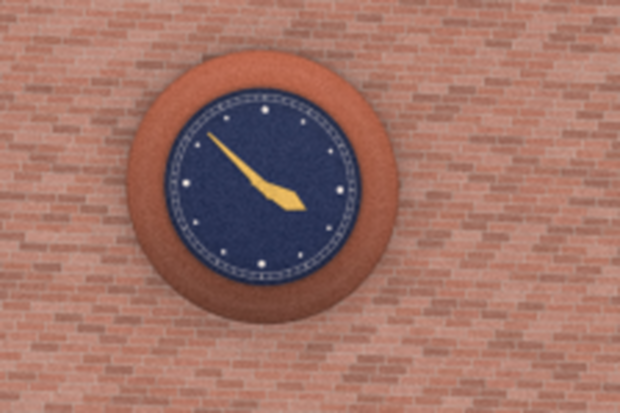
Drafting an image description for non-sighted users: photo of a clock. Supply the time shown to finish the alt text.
3:52
